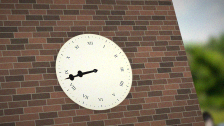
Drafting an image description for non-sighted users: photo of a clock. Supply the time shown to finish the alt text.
8:43
